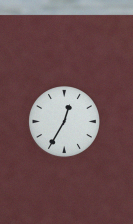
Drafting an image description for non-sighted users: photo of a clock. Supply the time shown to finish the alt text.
12:35
